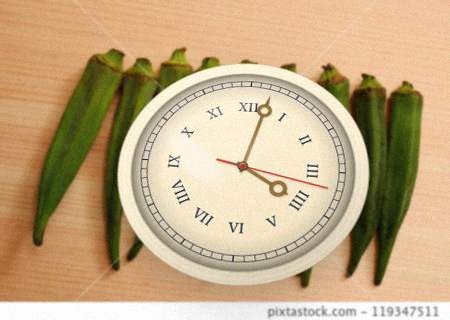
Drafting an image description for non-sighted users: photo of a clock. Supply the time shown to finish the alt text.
4:02:17
